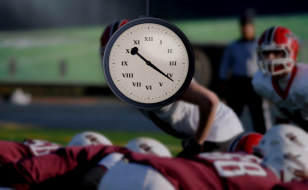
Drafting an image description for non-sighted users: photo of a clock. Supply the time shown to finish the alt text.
10:21
